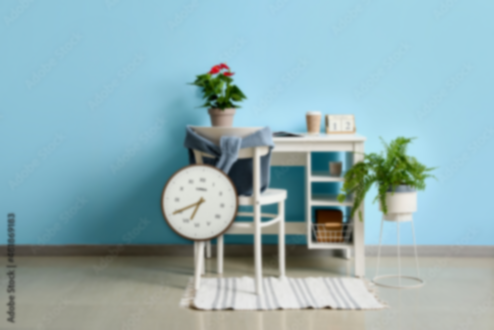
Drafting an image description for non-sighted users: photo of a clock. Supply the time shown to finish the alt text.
6:40
